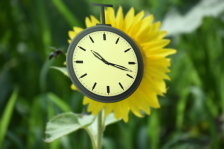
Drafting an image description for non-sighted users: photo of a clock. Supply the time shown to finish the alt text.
10:18
